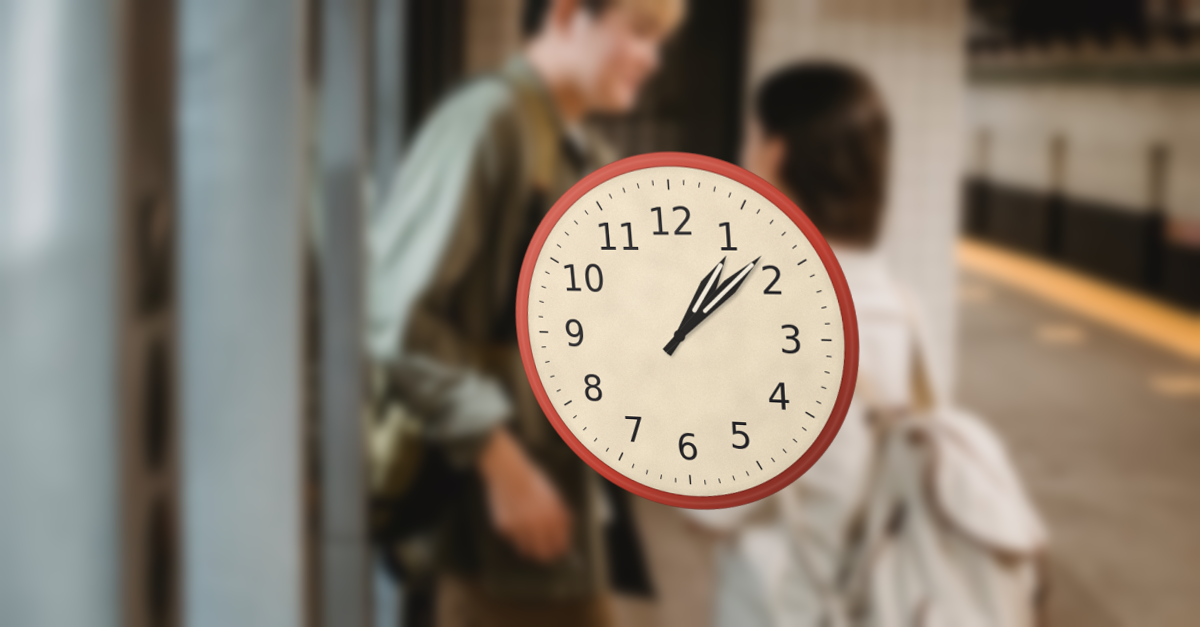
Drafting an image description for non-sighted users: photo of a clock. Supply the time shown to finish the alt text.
1:08
